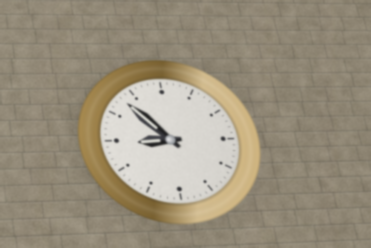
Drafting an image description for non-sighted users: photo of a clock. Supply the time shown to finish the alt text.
8:53
